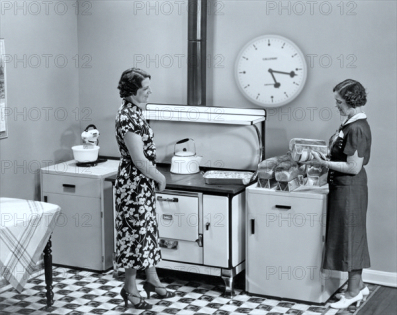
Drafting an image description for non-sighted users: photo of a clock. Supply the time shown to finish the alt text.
5:17
